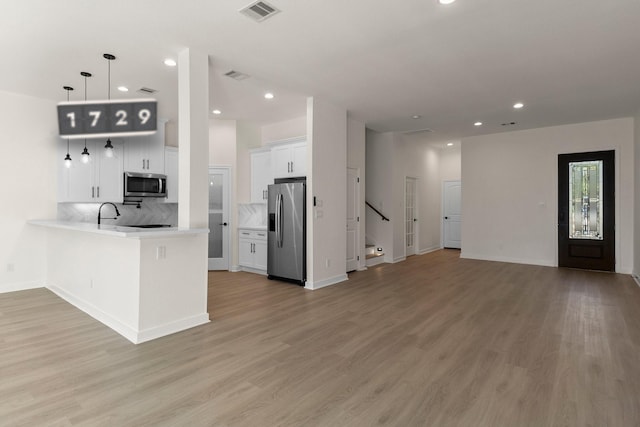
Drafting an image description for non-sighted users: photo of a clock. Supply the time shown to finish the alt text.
17:29
